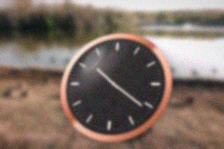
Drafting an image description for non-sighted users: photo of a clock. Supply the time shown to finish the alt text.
10:21
